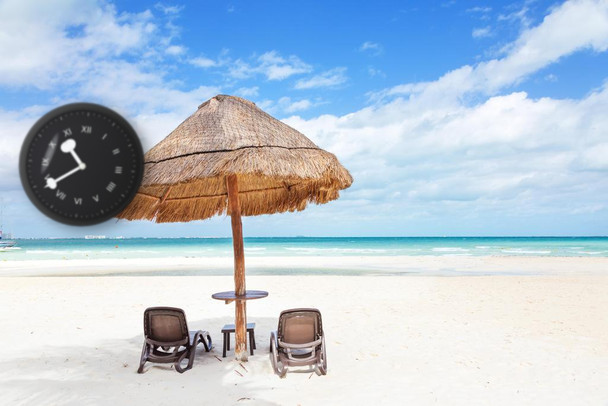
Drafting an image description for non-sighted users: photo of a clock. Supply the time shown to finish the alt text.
10:39
